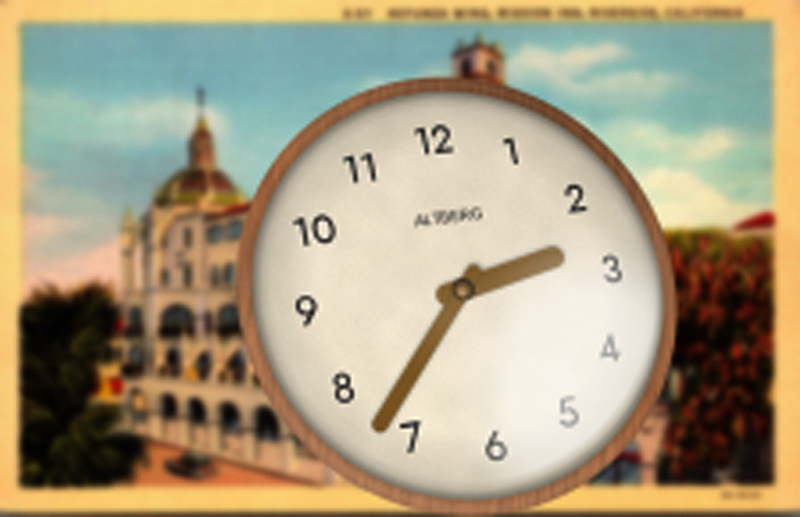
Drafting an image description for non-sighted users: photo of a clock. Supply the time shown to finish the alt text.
2:37
